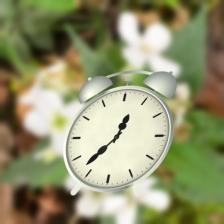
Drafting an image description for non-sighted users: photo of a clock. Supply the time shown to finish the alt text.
12:37
